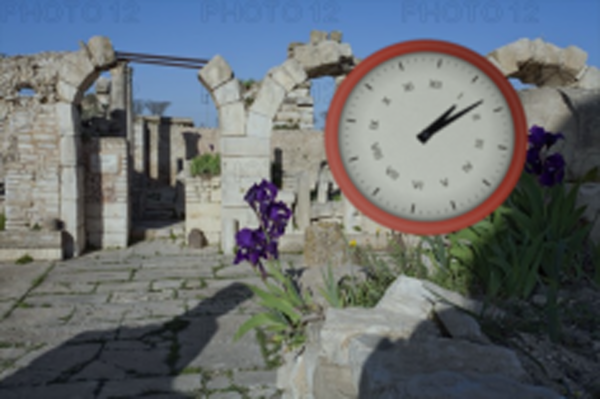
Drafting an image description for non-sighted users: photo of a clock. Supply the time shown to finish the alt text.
1:08
